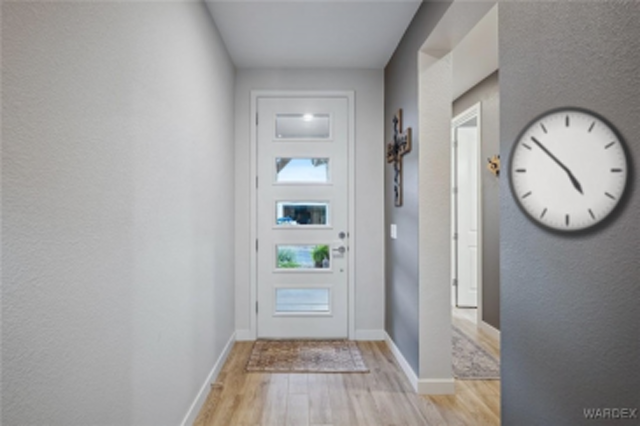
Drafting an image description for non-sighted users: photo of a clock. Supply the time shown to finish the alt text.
4:52
